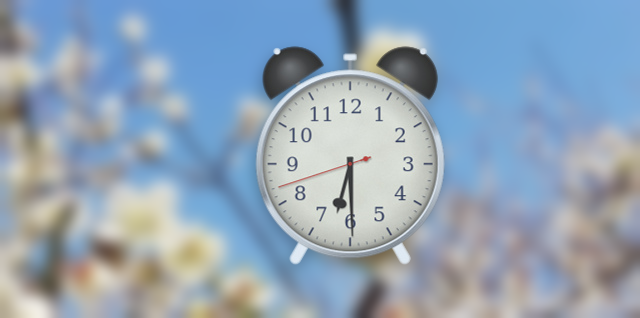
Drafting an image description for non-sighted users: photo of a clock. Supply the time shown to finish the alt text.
6:29:42
